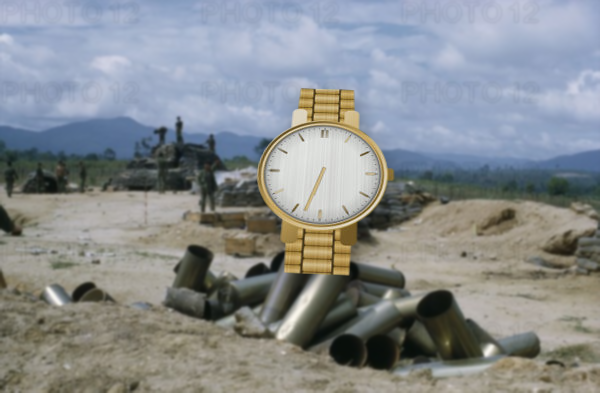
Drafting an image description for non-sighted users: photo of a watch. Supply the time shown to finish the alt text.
6:33
